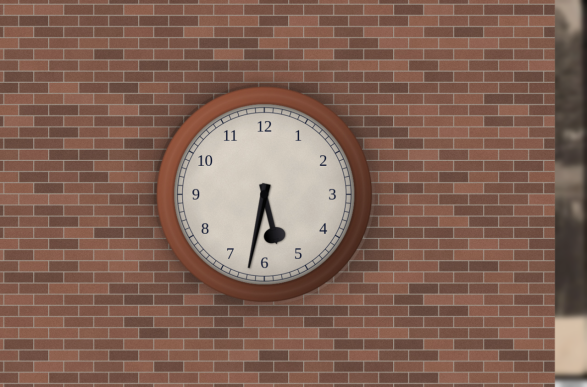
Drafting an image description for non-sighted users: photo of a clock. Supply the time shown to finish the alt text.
5:32
